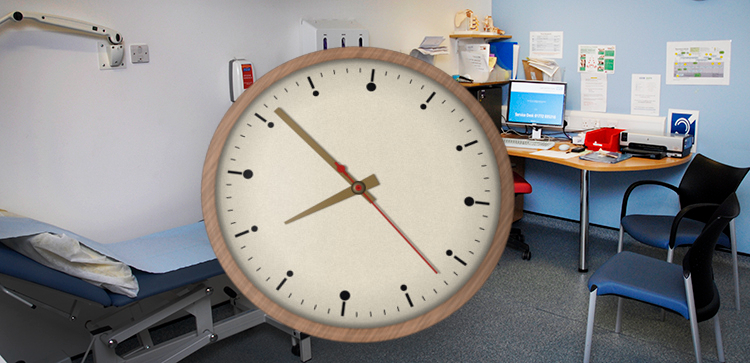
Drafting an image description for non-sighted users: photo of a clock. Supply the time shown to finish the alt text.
7:51:22
